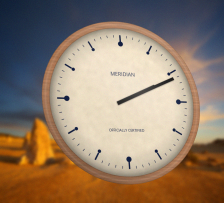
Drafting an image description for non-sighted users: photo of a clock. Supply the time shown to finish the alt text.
2:11
